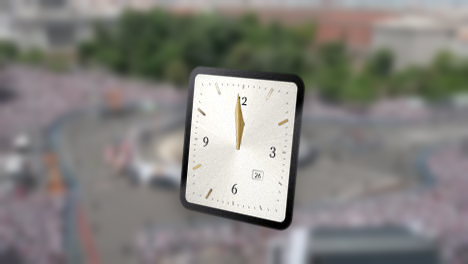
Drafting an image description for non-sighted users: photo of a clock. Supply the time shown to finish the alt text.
11:59
